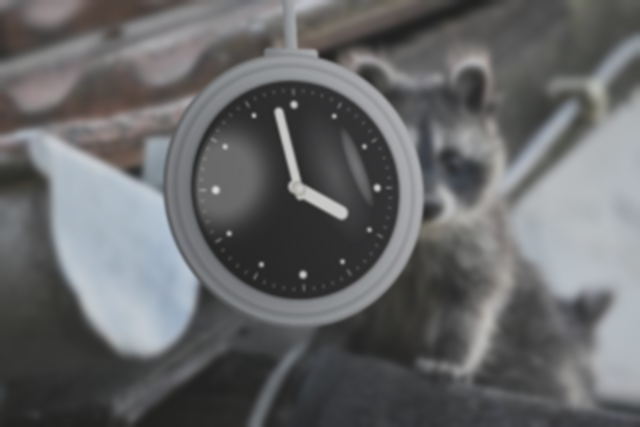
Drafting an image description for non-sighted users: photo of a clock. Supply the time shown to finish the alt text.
3:58
